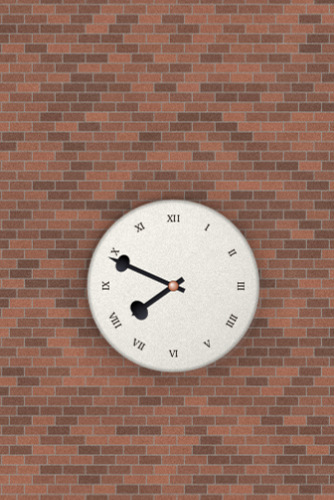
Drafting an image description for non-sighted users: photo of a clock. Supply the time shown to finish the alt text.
7:49
